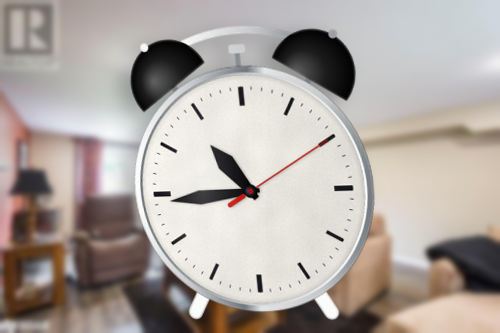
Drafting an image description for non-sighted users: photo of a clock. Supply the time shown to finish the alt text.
10:44:10
